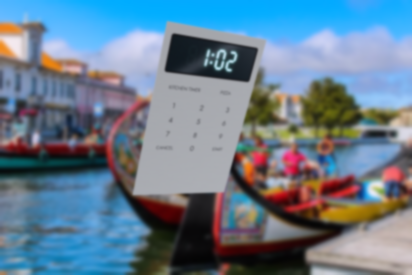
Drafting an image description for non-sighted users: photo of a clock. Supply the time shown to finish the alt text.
1:02
